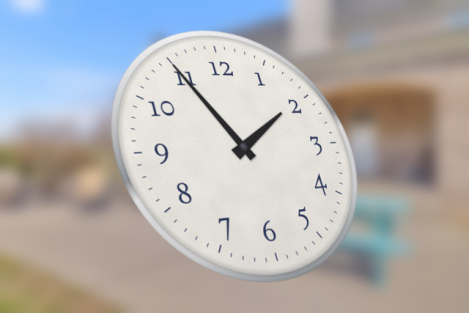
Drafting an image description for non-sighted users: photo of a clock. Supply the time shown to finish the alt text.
1:55
